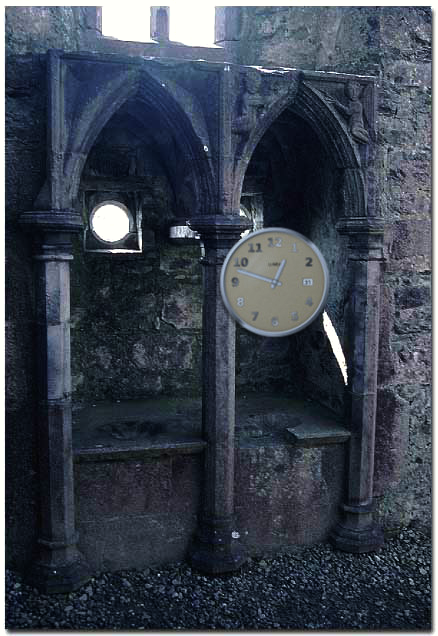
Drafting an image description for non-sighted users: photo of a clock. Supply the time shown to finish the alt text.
12:48
